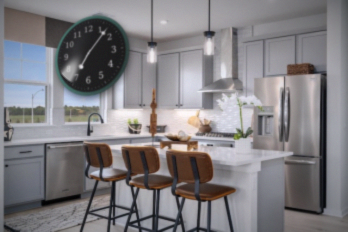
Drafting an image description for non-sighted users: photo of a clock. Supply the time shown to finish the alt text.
7:07
